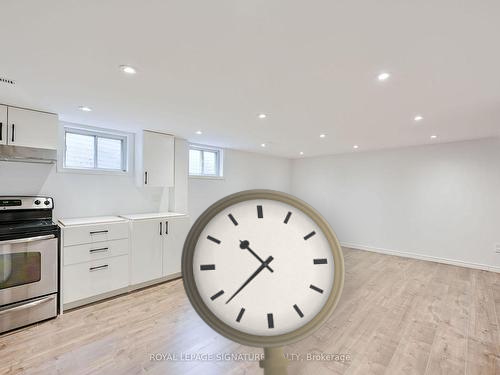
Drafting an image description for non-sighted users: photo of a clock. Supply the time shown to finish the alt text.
10:38
